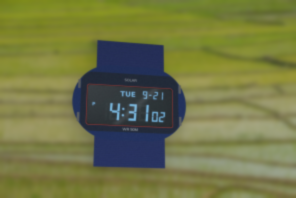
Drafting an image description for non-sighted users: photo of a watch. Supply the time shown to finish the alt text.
4:31:02
